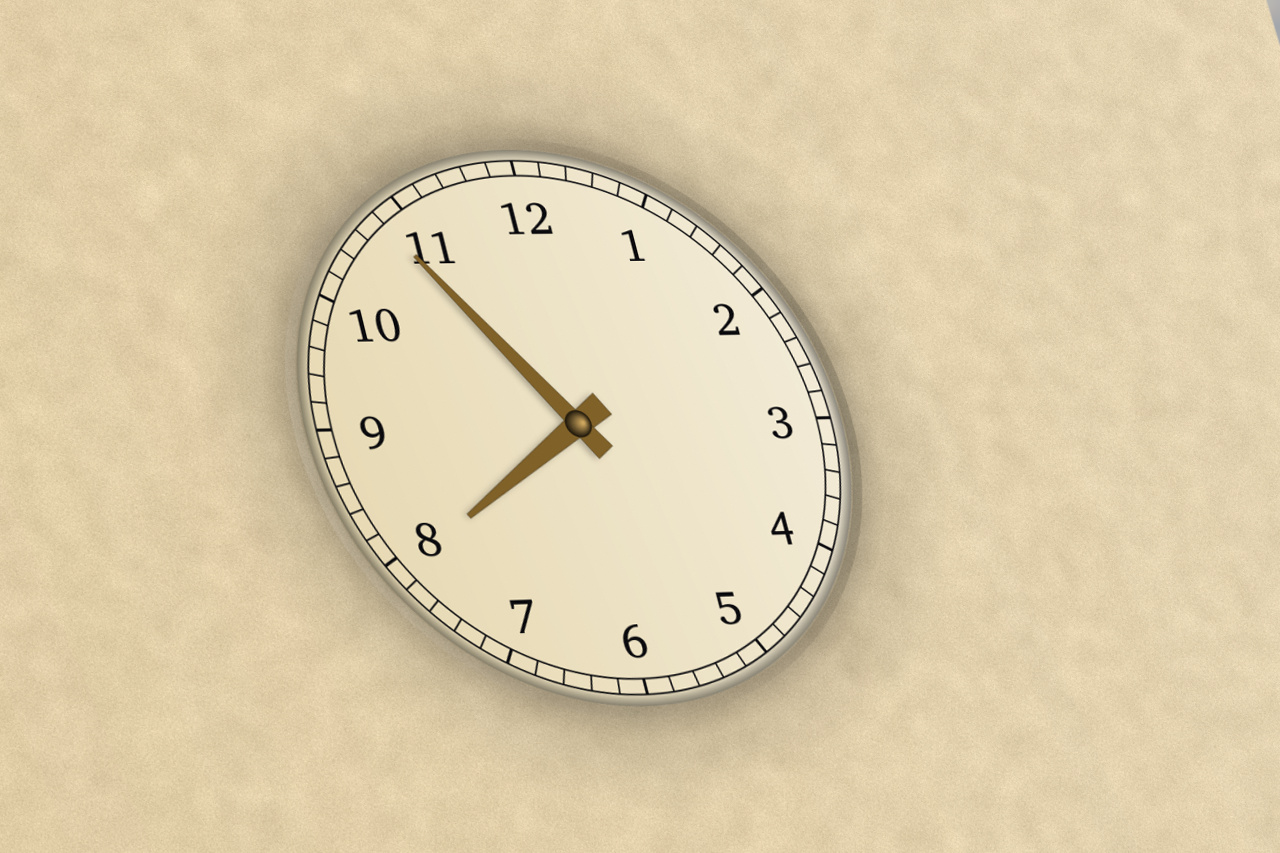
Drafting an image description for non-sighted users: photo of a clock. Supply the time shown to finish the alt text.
7:54
